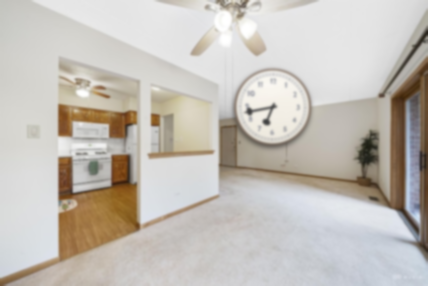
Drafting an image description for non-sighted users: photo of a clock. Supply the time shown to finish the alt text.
6:43
